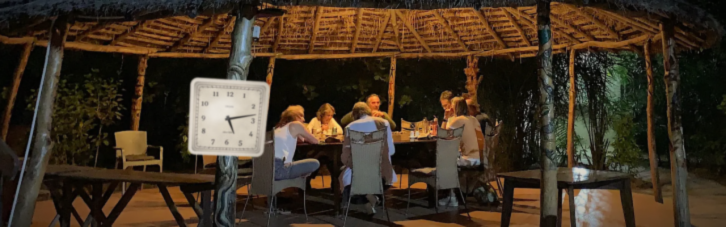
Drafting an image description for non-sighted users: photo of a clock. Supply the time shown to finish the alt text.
5:13
